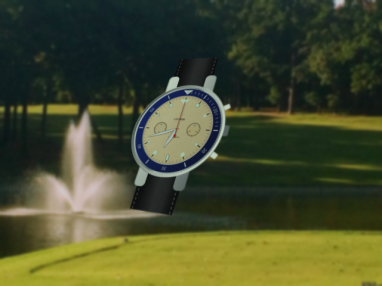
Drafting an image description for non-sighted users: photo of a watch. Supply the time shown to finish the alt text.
6:42
